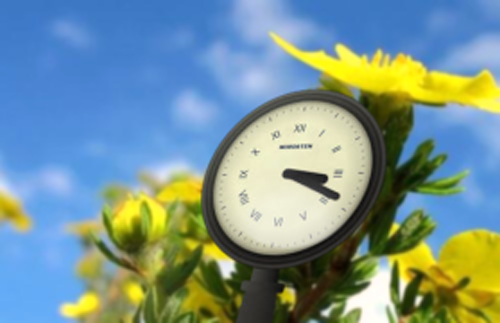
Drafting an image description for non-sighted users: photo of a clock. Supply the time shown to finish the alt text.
3:19
